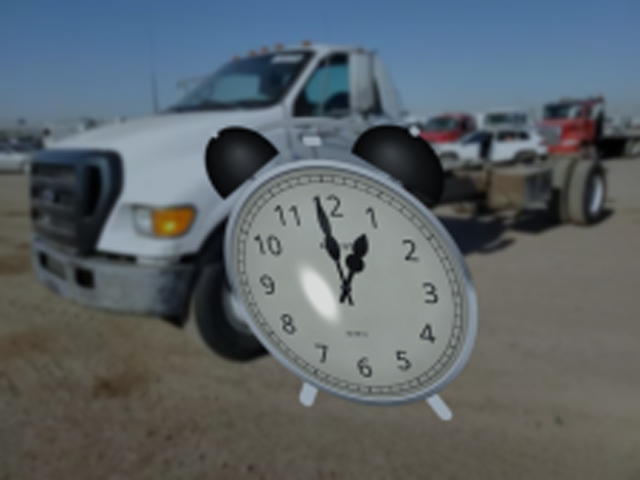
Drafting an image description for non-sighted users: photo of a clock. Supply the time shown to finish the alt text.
12:59
